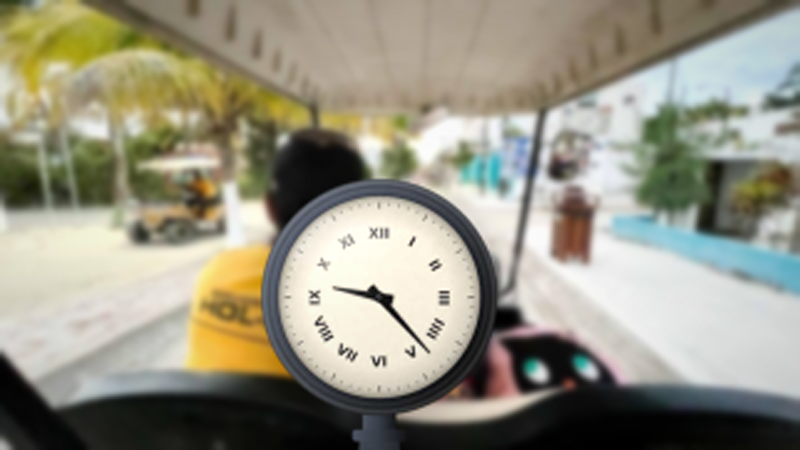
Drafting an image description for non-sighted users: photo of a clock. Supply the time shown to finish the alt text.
9:23
